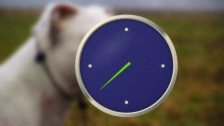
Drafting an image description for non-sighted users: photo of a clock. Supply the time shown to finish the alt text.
7:38
